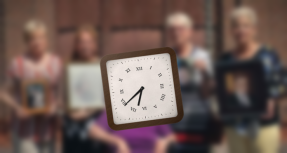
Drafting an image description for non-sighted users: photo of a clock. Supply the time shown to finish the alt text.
6:39
